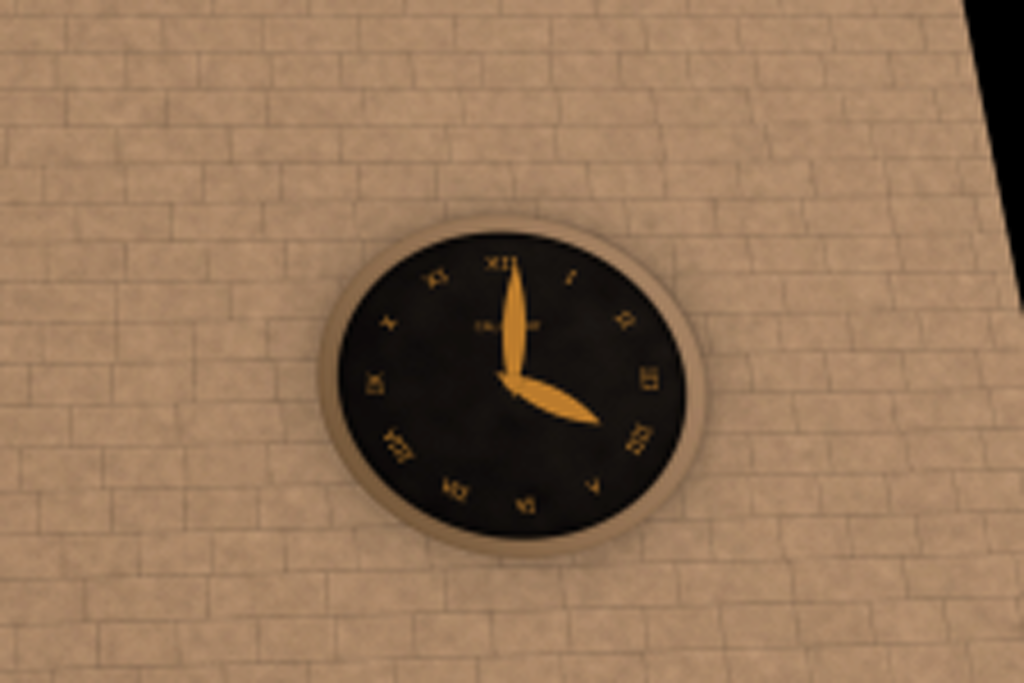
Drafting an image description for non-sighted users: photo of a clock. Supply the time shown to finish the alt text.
4:01
